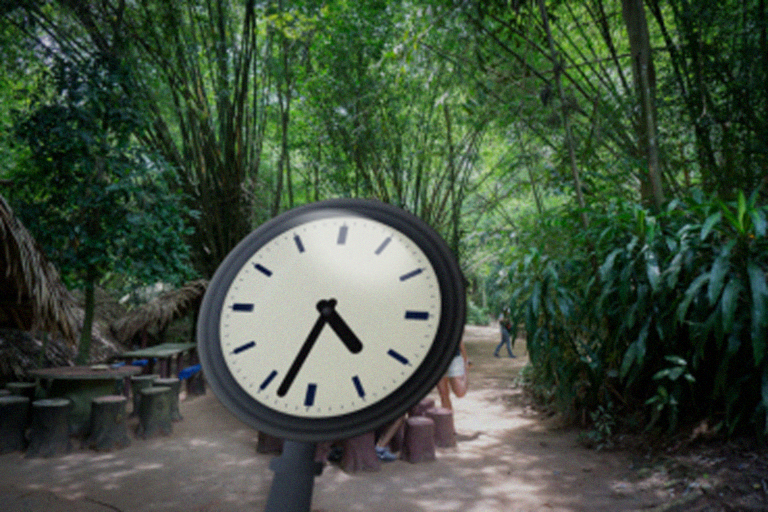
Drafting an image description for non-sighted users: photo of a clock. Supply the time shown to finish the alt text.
4:33
